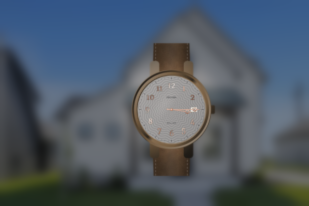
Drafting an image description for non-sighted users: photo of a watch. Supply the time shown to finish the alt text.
3:15
